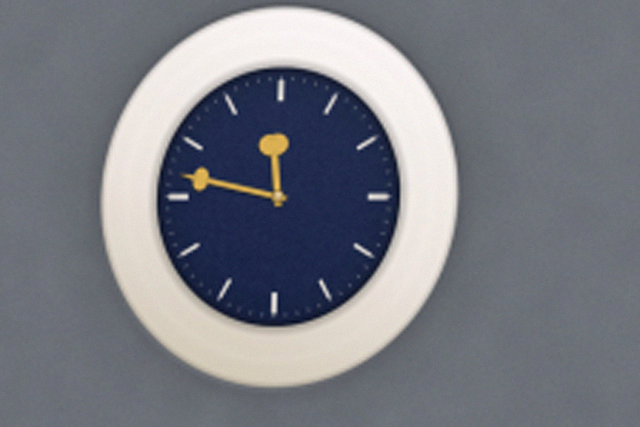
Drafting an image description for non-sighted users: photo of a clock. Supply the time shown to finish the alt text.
11:47
